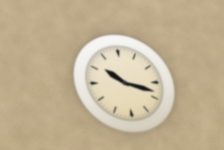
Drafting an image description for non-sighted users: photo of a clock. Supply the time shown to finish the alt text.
10:18
